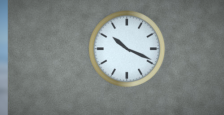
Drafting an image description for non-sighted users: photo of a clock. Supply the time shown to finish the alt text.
10:19
